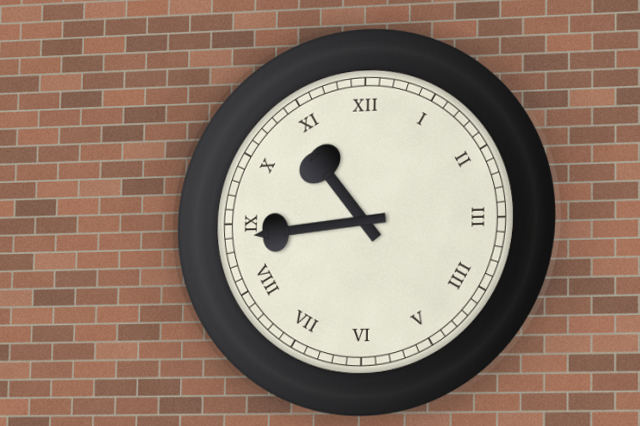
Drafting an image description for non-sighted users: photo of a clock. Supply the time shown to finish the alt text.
10:44
